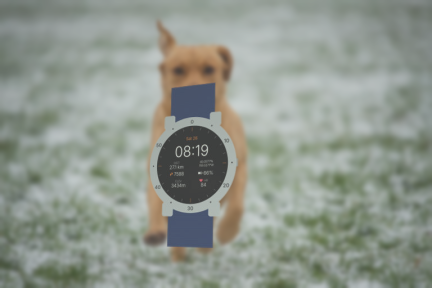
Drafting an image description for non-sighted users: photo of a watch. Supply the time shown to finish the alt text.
8:19
